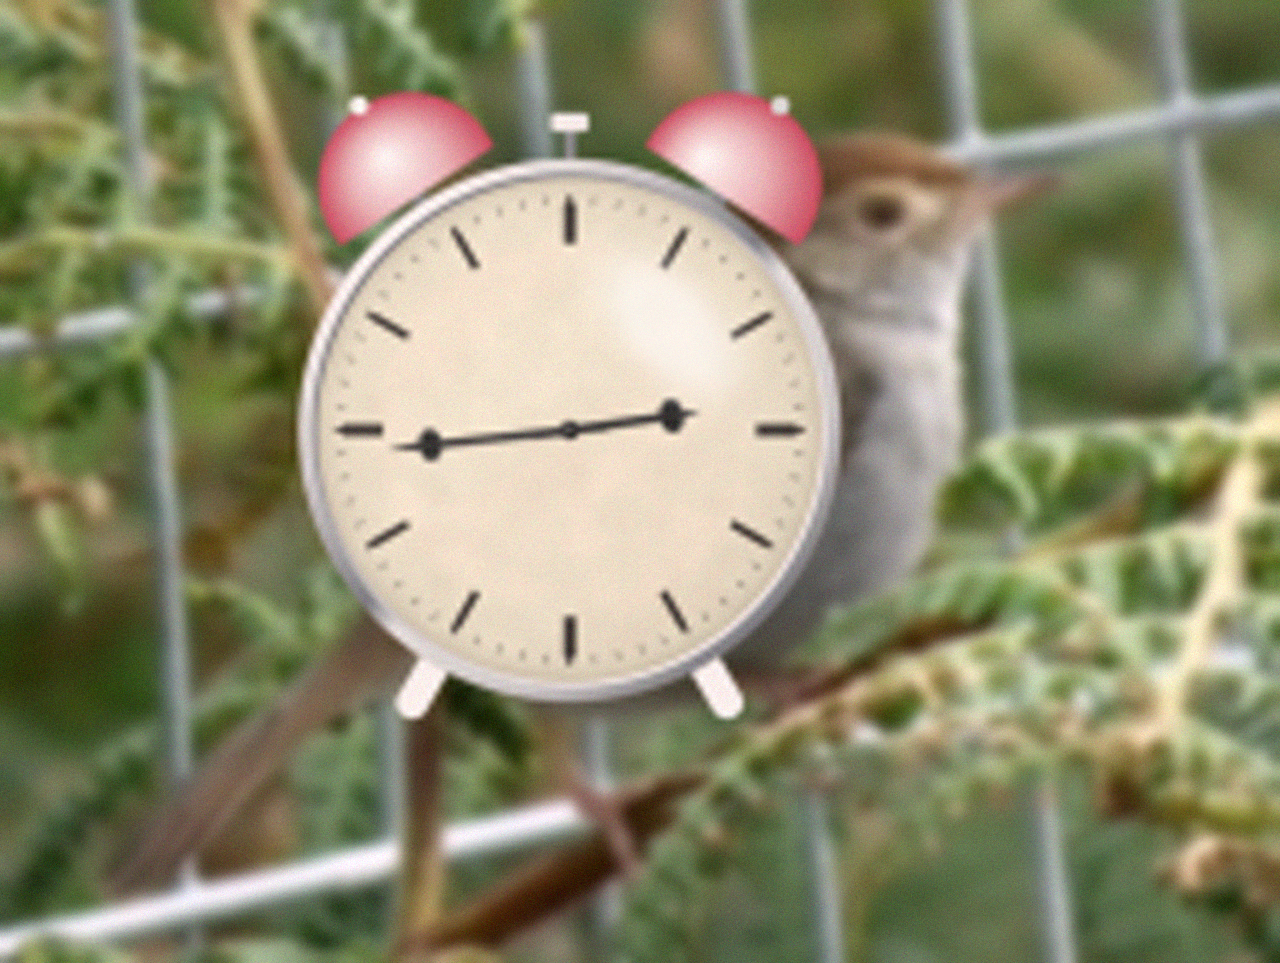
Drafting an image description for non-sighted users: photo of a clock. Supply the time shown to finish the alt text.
2:44
